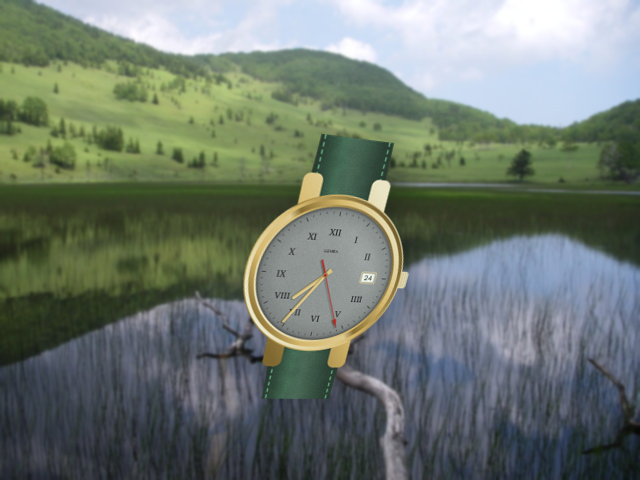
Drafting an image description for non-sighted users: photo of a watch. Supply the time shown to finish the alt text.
7:35:26
